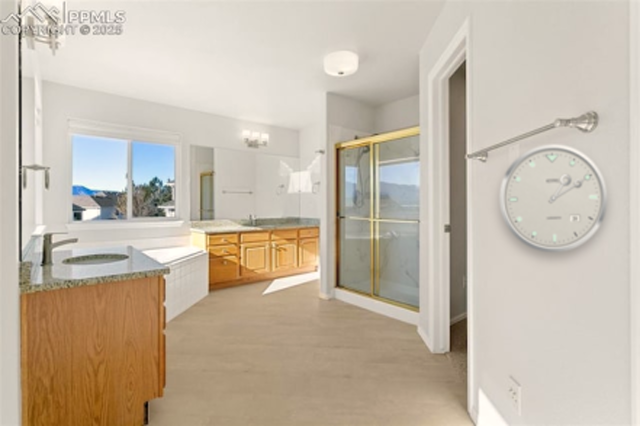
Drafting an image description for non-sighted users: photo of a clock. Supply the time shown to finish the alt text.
1:10
